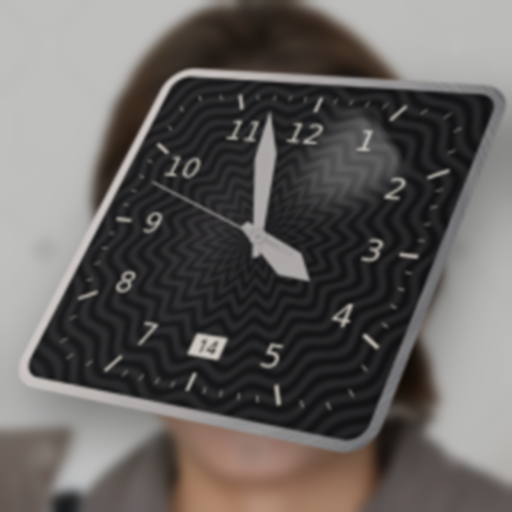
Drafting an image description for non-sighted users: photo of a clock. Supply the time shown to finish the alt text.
3:56:48
